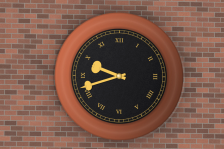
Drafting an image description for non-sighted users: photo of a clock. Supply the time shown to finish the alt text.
9:42
